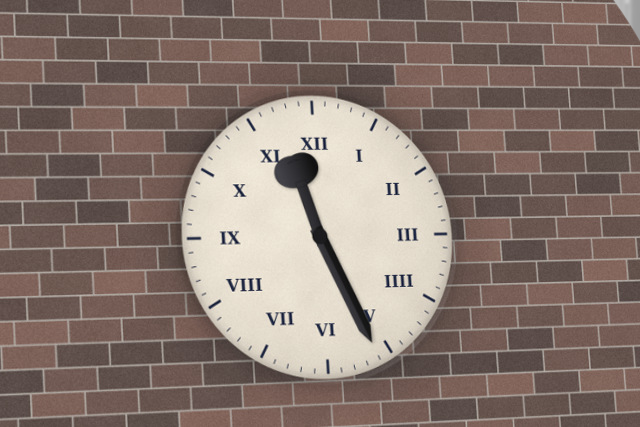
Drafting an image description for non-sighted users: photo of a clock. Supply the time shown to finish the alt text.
11:26
